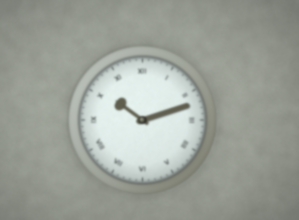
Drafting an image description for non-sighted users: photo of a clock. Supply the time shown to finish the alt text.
10:12
